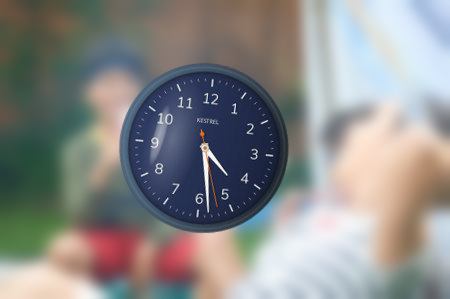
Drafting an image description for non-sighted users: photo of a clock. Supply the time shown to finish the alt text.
4:28:27
